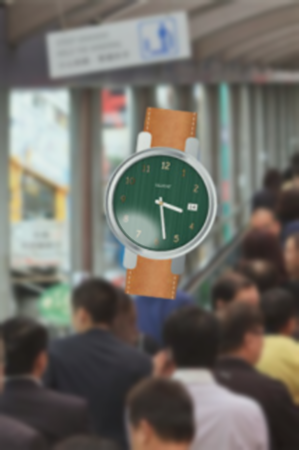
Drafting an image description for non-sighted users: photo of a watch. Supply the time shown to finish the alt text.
3:28
